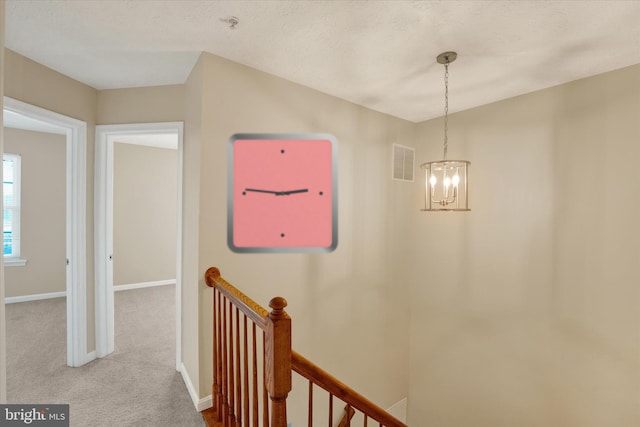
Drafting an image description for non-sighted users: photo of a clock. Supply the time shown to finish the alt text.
2:46
